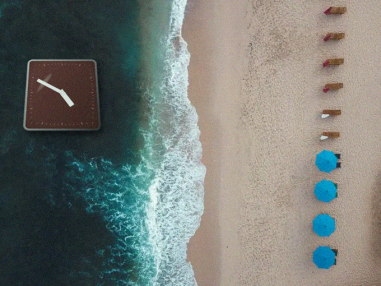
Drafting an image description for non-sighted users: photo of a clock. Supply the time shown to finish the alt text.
4:50
